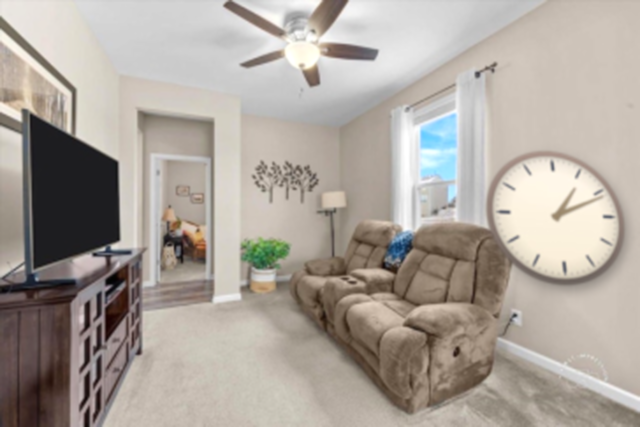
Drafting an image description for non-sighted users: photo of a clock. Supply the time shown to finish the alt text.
1:11
